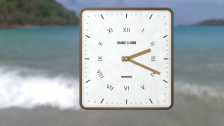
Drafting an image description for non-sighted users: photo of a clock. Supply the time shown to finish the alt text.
2:19
